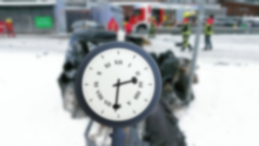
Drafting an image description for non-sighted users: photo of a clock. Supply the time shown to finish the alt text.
2:31
